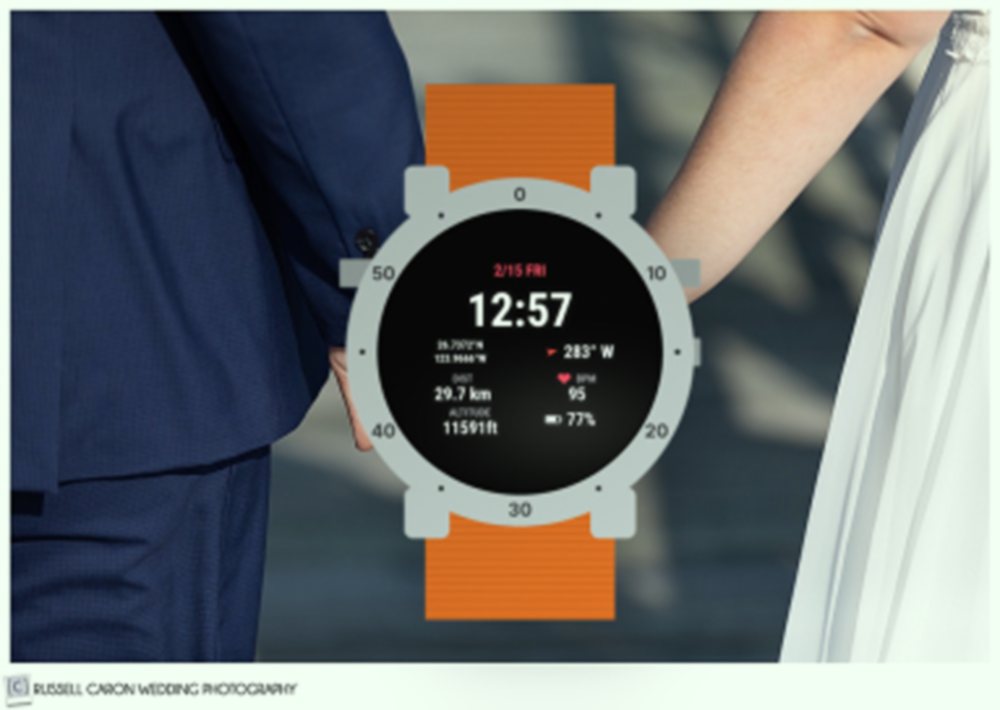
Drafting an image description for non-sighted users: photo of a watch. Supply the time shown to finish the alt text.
12:57
